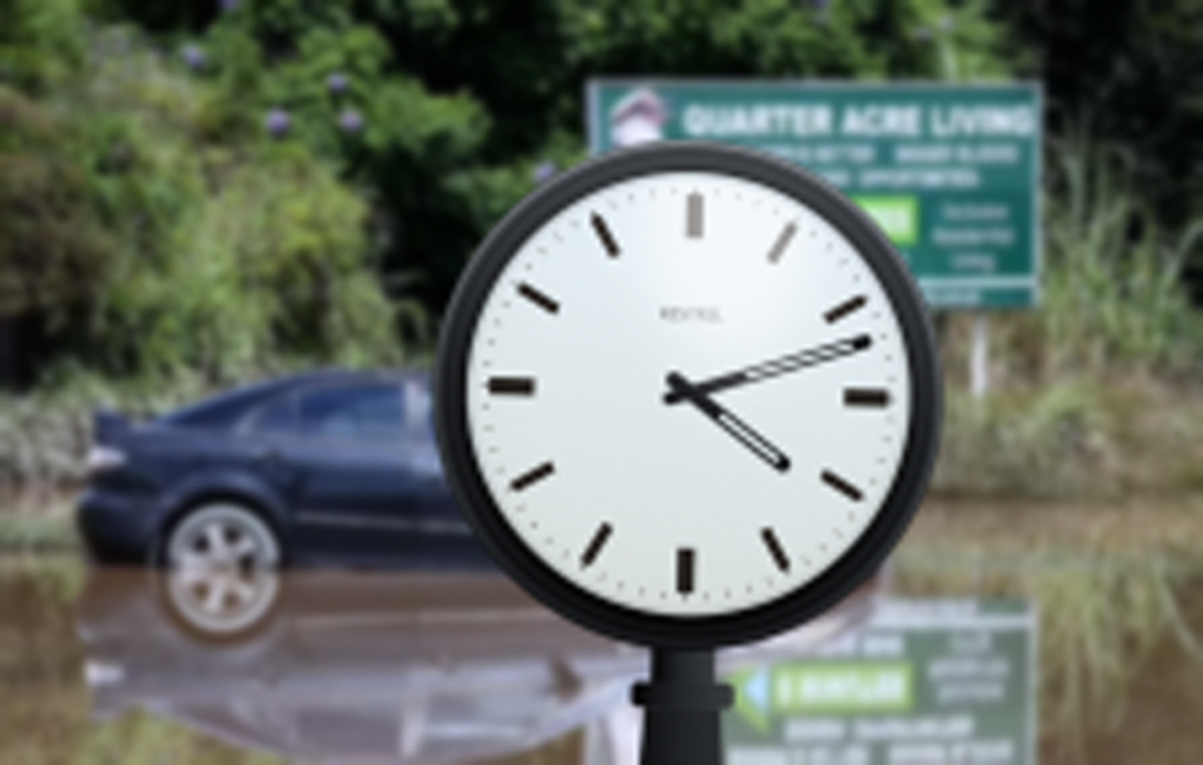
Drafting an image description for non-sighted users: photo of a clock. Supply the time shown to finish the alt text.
4:12
